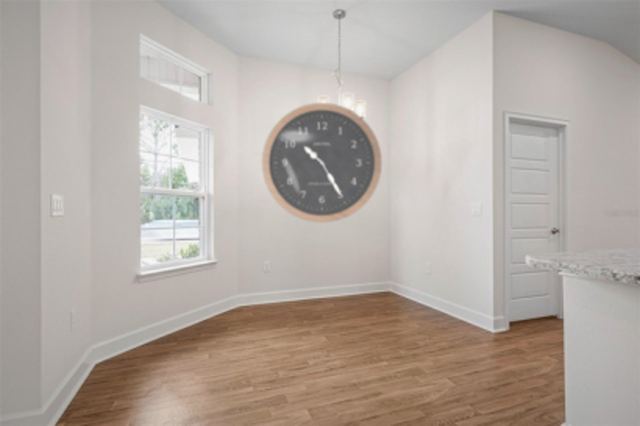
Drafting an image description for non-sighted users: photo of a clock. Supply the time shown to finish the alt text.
10:25
